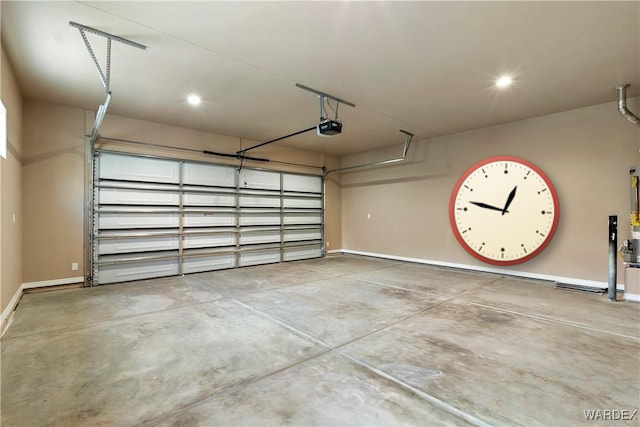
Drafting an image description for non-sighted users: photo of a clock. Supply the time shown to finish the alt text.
12:47
